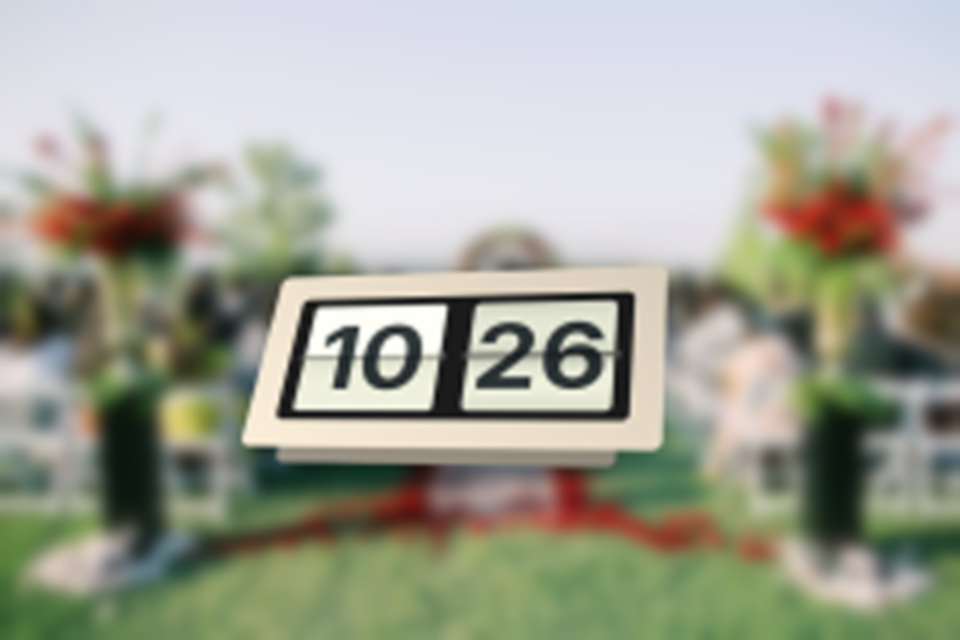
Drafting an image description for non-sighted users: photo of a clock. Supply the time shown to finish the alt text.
10:26
